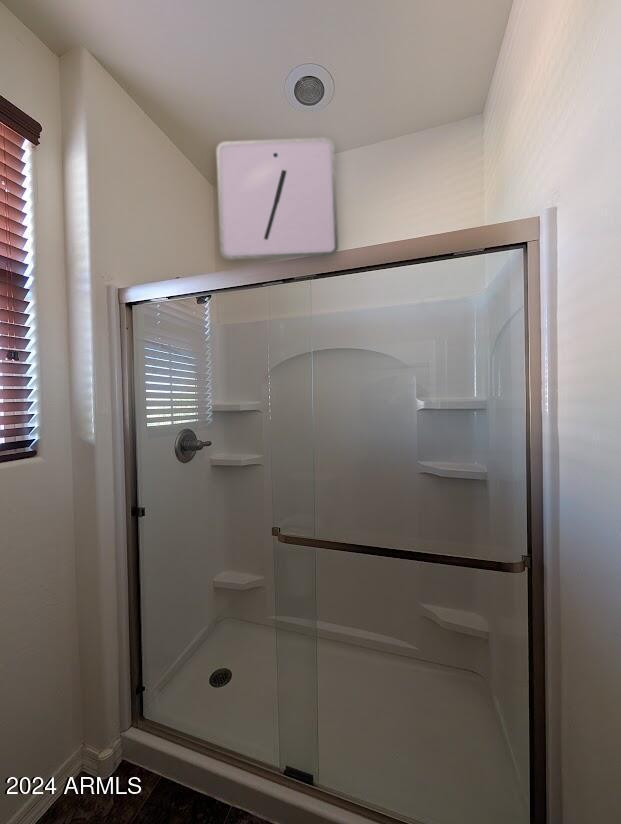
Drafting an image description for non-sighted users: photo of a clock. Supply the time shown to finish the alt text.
12:33
